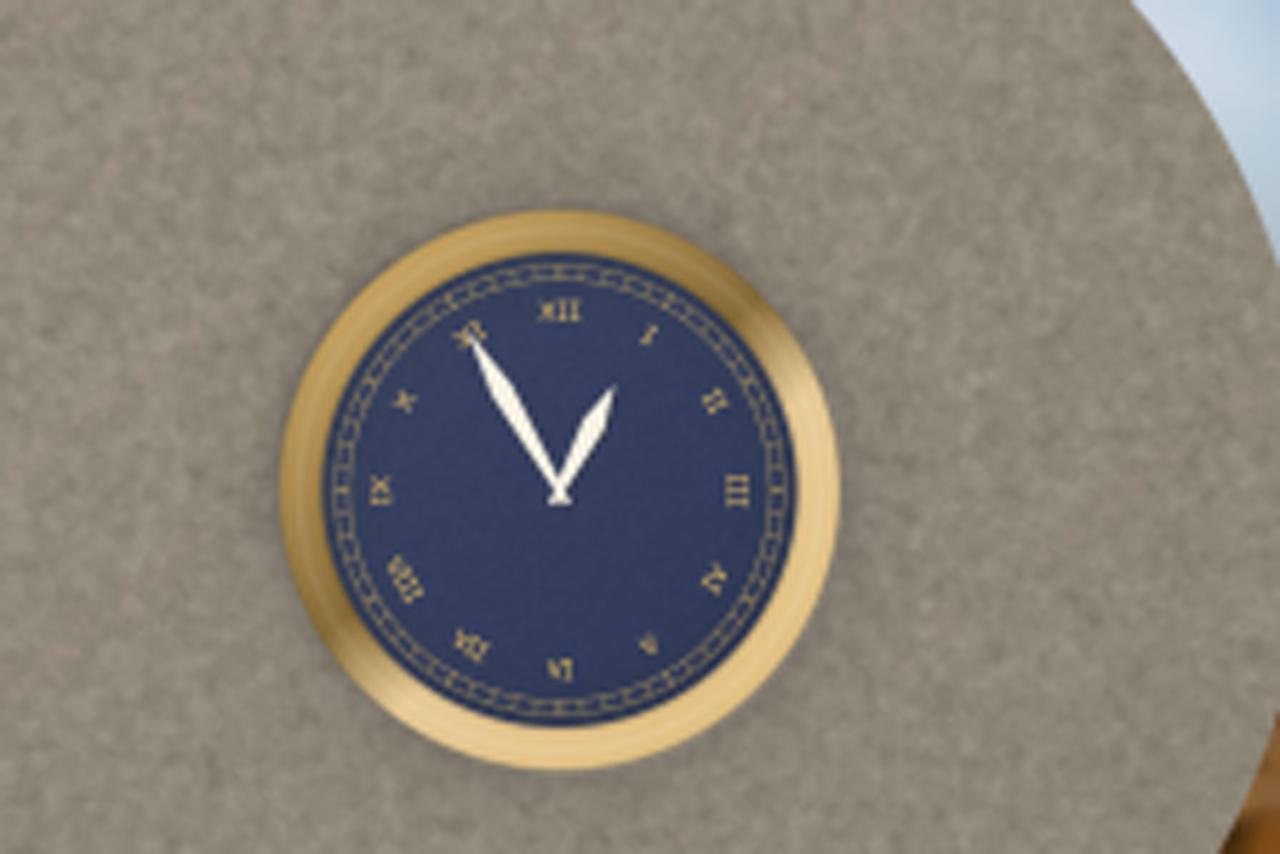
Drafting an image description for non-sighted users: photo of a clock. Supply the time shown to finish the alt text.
12:55
